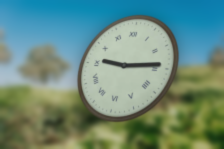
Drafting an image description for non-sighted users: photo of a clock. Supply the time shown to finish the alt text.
9:14
